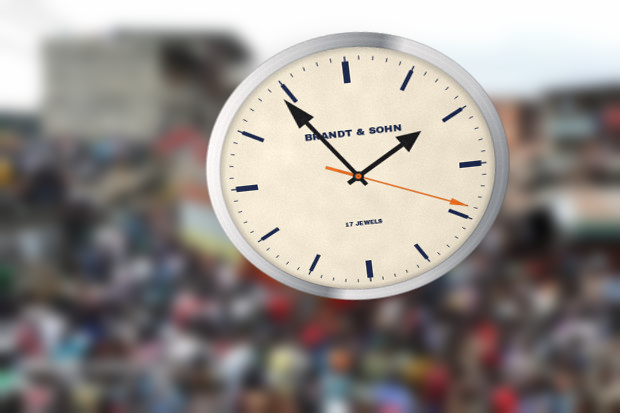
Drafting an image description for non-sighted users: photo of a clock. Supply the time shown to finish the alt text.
1:54:19
